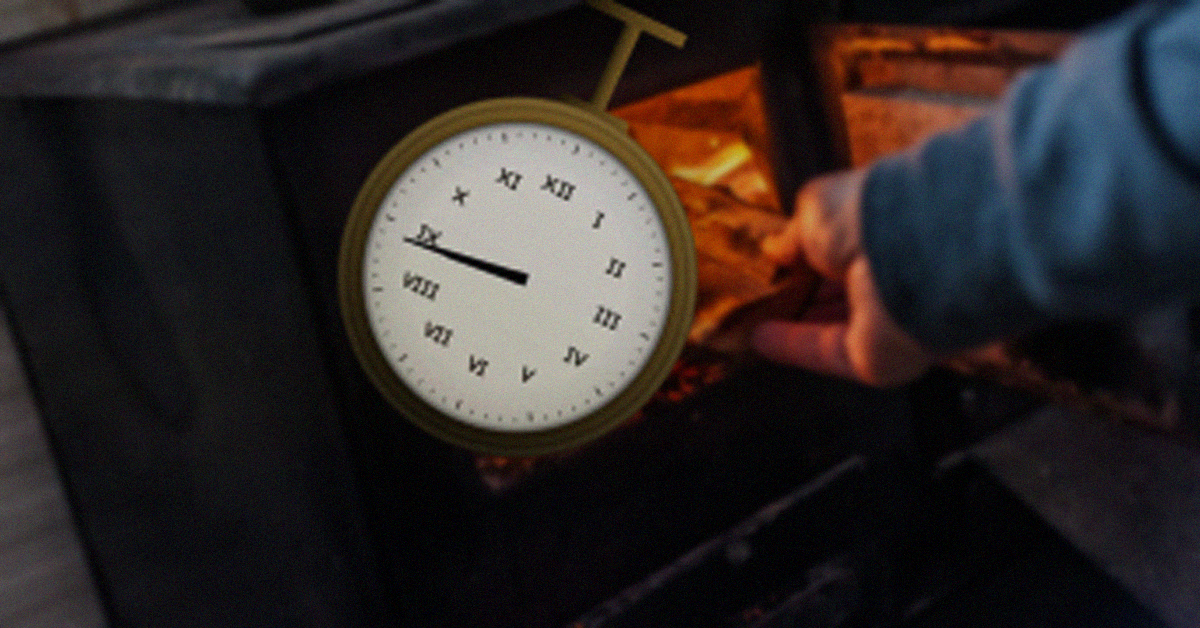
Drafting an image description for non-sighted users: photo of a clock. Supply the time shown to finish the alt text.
8:44
